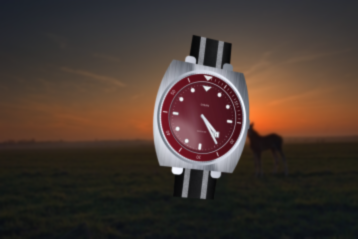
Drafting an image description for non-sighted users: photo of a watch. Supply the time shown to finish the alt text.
4:24
